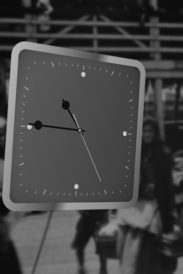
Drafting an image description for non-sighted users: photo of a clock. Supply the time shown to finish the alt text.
10:45:25
